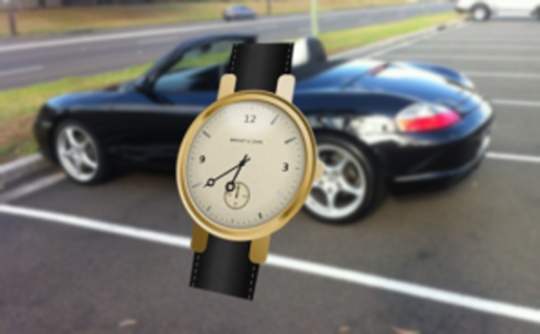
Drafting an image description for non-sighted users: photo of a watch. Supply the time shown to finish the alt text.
6:39
